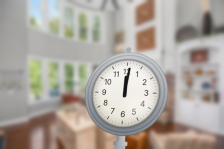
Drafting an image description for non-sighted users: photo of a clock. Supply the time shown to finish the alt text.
12:01
